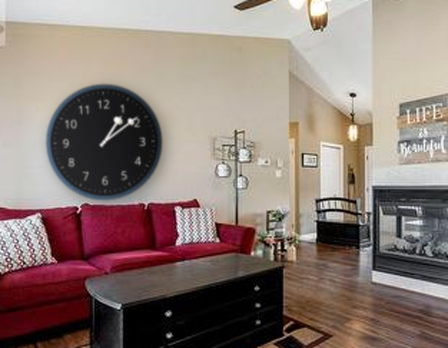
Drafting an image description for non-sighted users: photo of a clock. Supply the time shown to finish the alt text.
1:09
